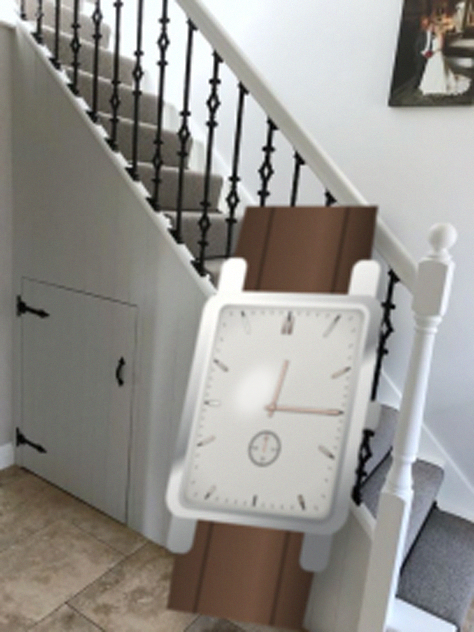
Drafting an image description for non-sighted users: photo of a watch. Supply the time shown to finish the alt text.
12:15
